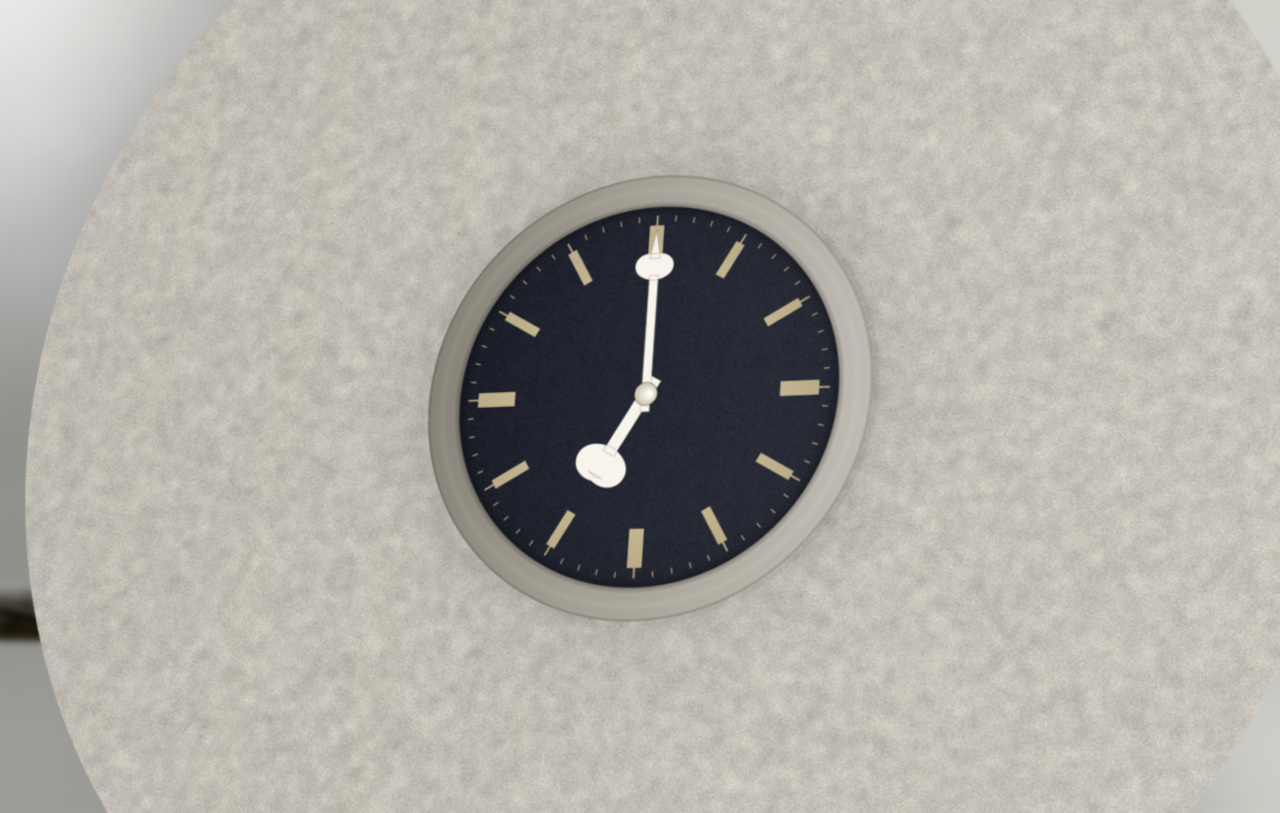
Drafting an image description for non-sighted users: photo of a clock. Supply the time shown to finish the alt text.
7:00
